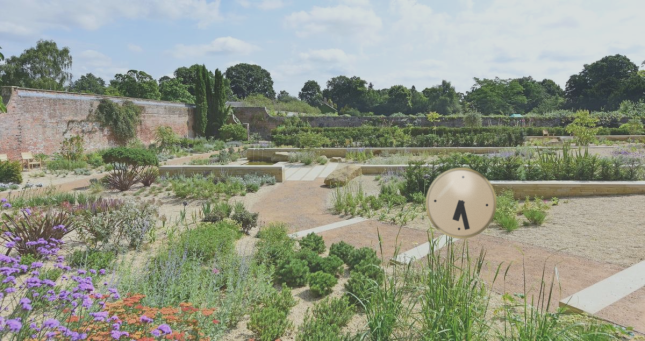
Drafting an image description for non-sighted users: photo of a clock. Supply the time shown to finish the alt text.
6:27
